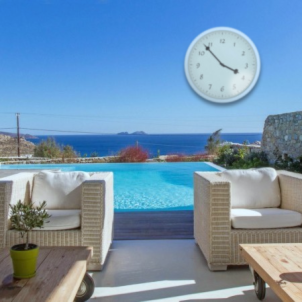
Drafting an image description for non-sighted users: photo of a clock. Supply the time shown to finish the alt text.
3:53
